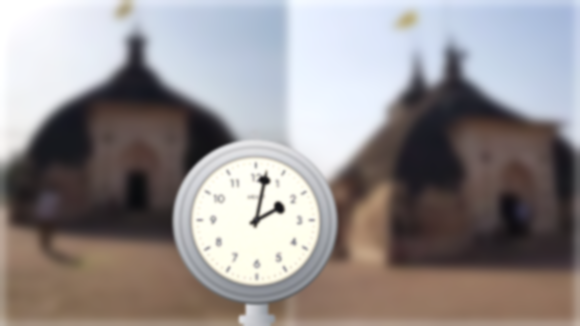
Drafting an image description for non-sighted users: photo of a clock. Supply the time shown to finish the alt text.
2:02
